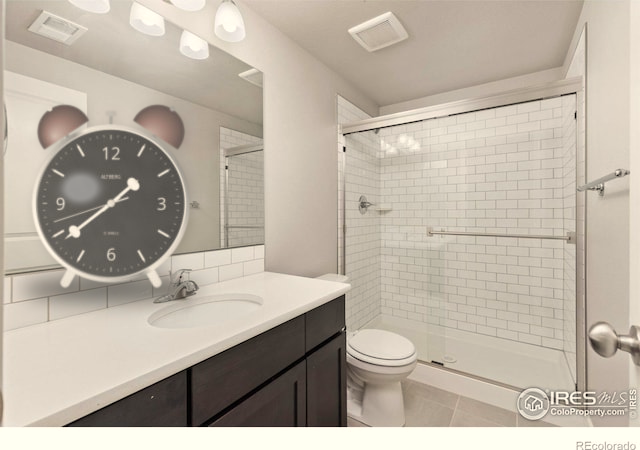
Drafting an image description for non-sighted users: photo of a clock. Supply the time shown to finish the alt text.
1:38:42
